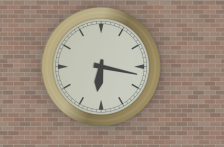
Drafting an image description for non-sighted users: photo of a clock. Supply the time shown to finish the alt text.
6:17
